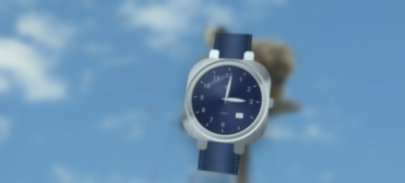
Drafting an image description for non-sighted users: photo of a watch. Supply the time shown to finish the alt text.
3:01
